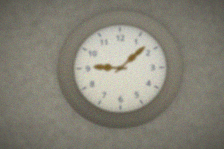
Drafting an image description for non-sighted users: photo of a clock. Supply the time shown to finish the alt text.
9:08
